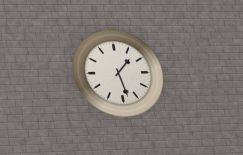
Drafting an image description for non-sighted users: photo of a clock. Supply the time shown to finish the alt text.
1:28
